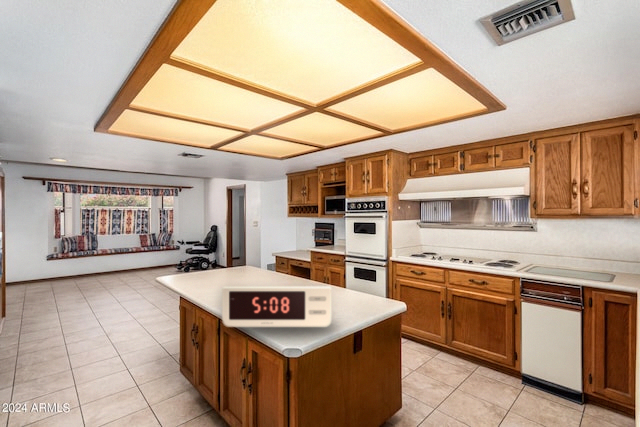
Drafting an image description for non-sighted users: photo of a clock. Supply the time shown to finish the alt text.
5:08
